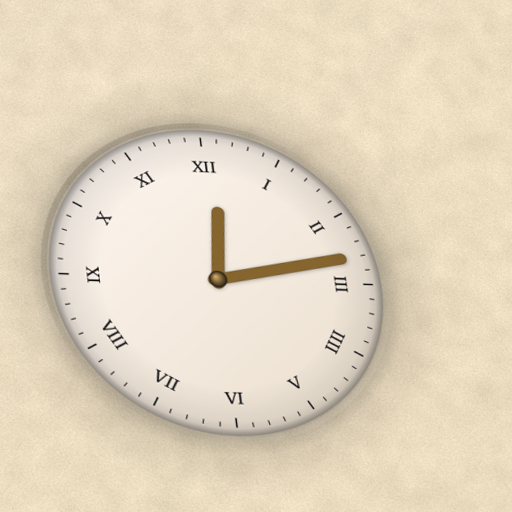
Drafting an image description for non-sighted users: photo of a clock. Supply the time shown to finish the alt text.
12:13
